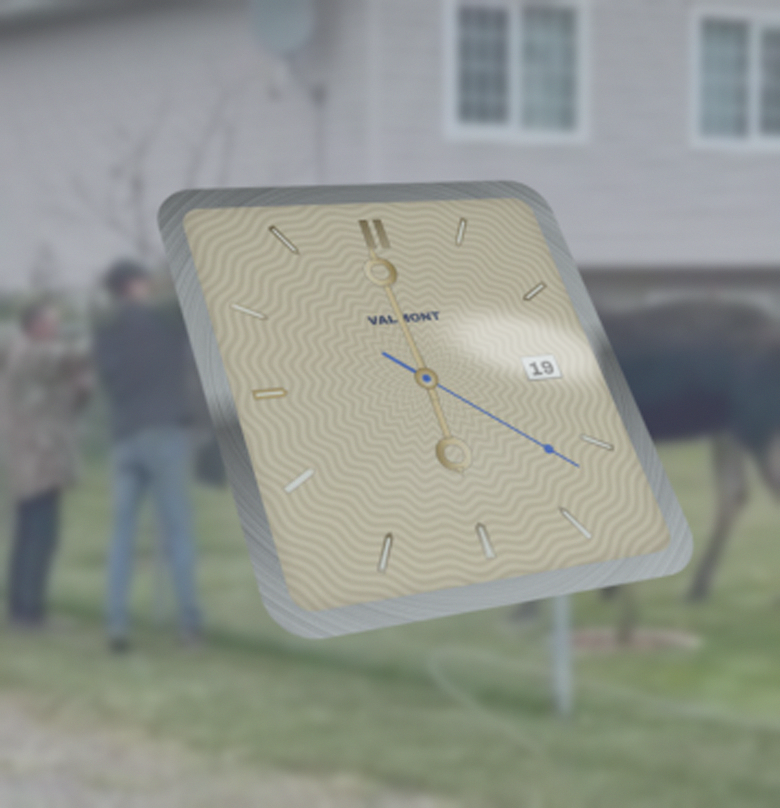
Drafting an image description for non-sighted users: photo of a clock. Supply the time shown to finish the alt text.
5:59:22
